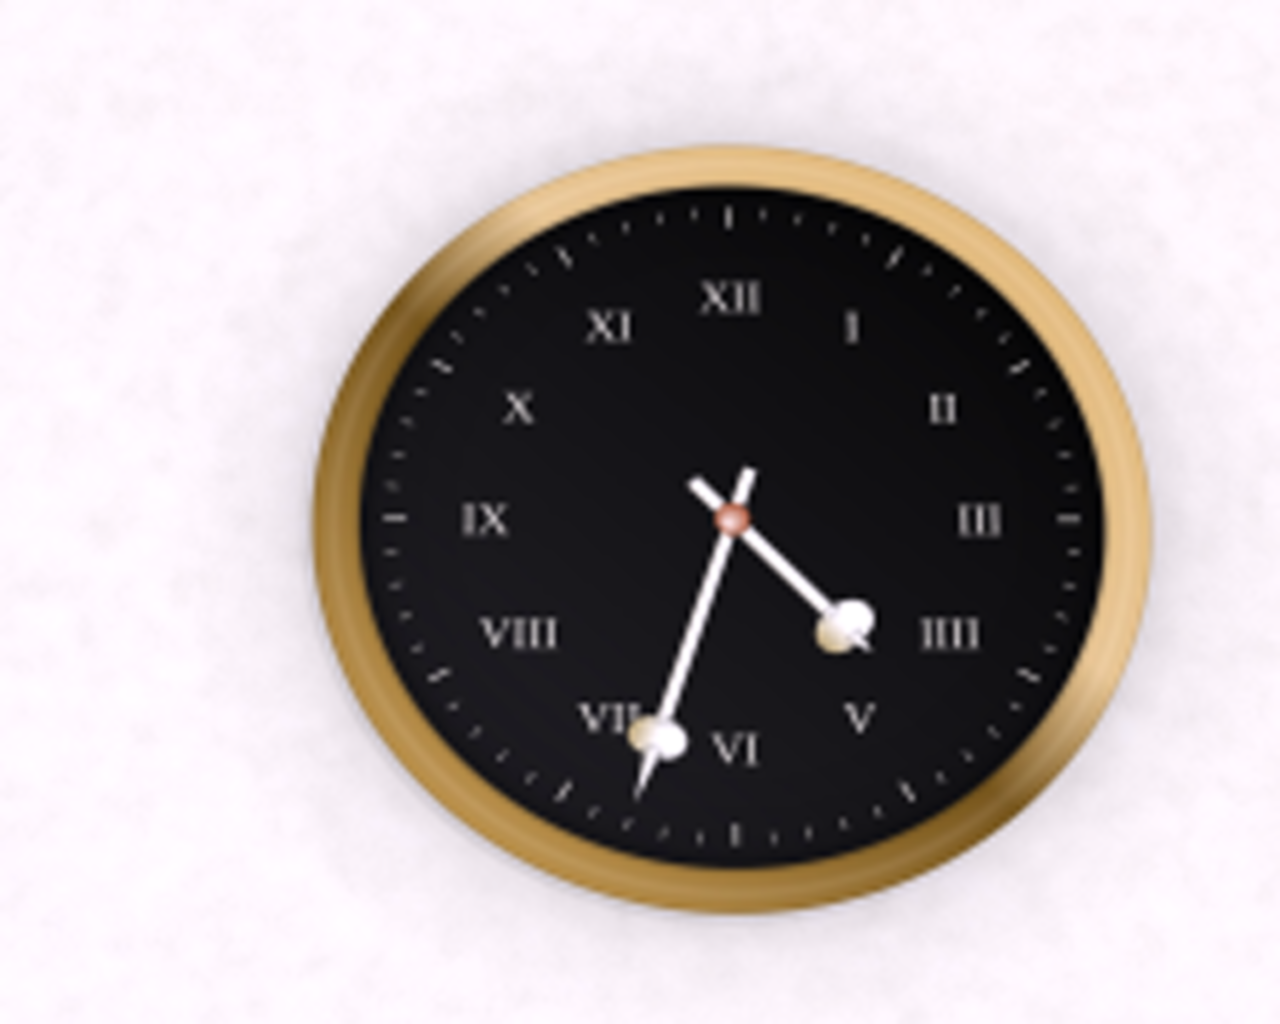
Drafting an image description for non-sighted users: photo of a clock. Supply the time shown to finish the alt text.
4:33
